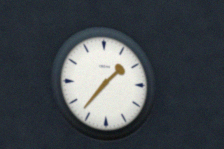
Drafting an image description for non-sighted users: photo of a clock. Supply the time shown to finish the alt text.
1:37
